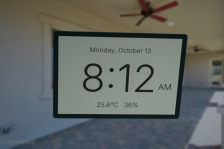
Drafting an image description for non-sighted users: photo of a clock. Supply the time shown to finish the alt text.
8:12
